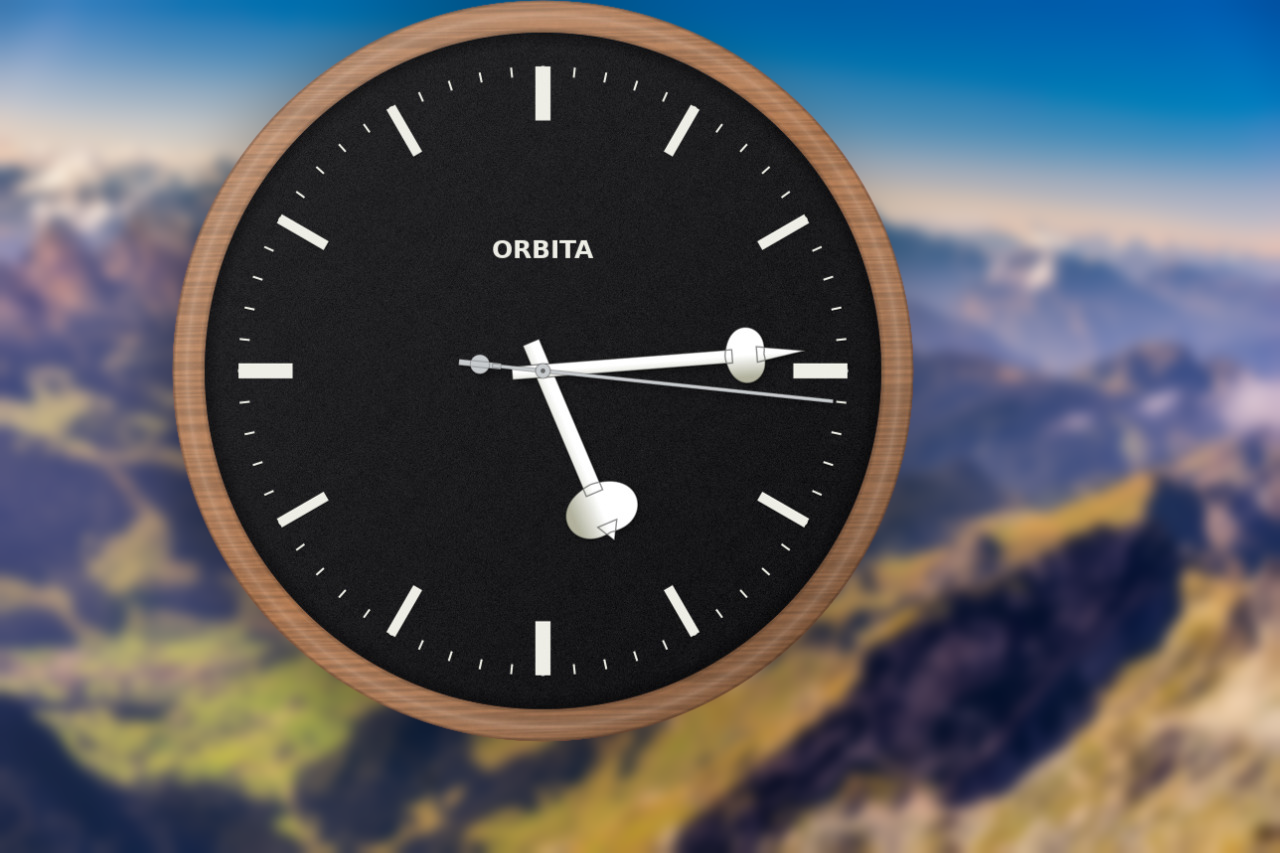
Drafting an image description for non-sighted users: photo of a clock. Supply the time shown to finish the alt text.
5:14:16
